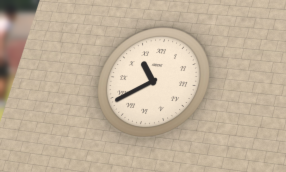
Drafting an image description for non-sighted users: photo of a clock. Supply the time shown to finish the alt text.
10:39
